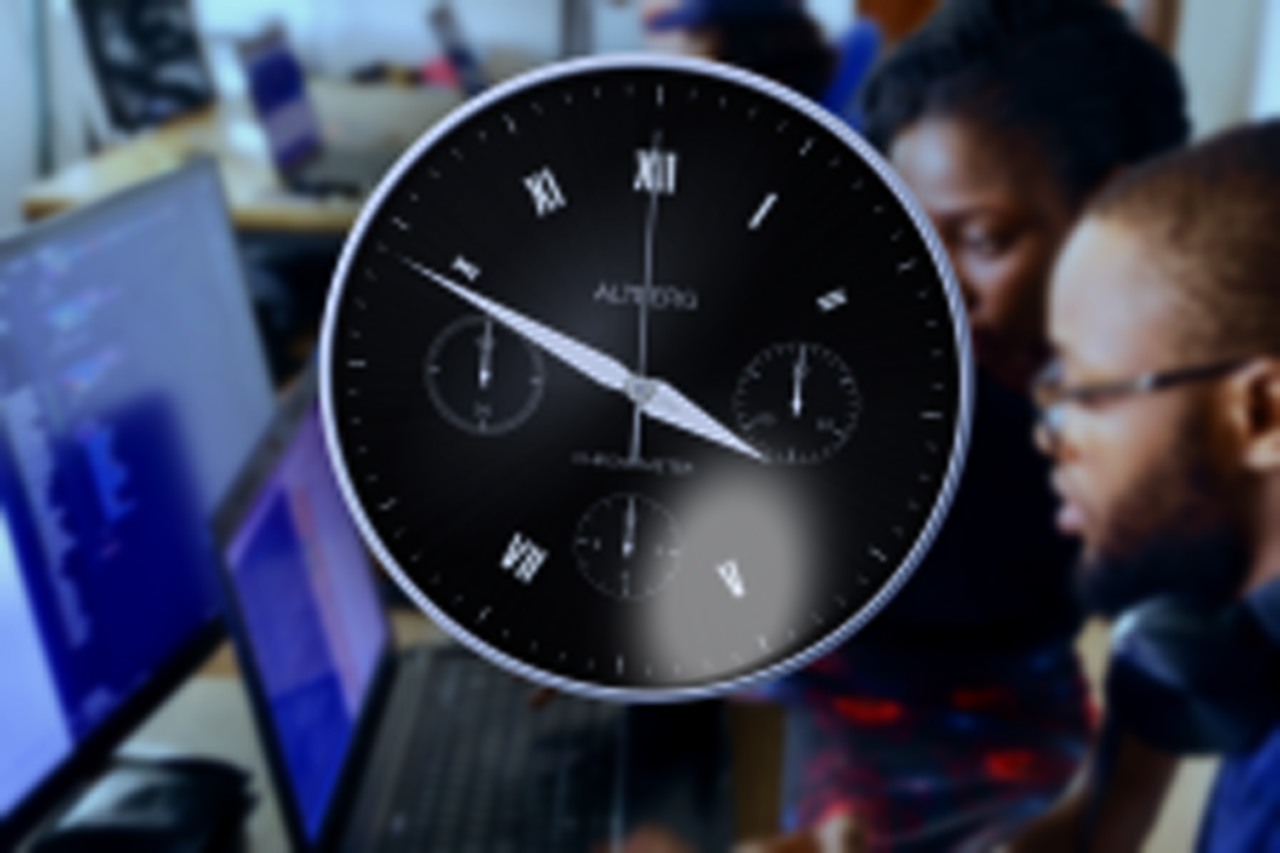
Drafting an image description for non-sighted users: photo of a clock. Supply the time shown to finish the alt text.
3:49
